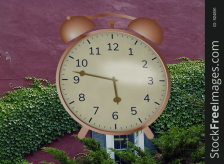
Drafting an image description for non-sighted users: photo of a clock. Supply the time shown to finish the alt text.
5:47
